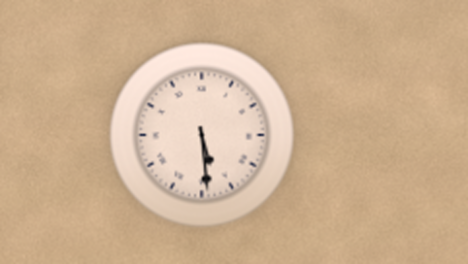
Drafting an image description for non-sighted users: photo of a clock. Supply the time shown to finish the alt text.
5:29
